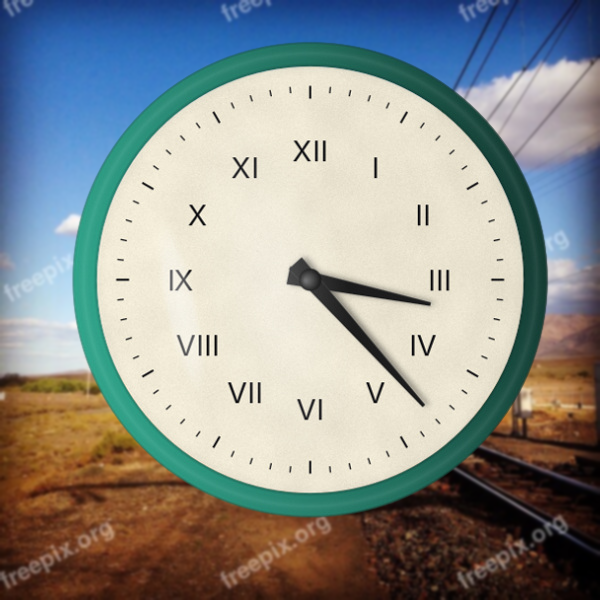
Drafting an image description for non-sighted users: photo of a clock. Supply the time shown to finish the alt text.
3:23
